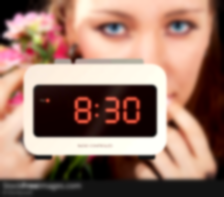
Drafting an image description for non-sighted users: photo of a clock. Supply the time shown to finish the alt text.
8:30
